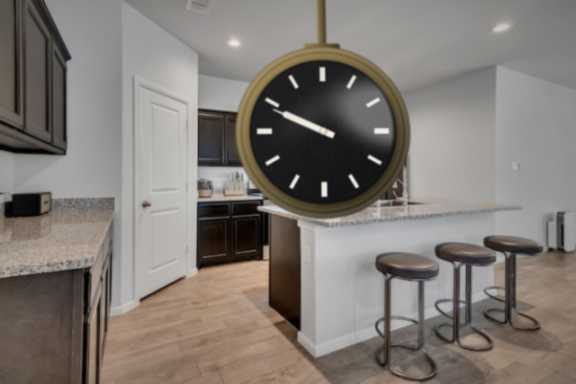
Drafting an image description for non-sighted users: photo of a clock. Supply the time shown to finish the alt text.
9:49
